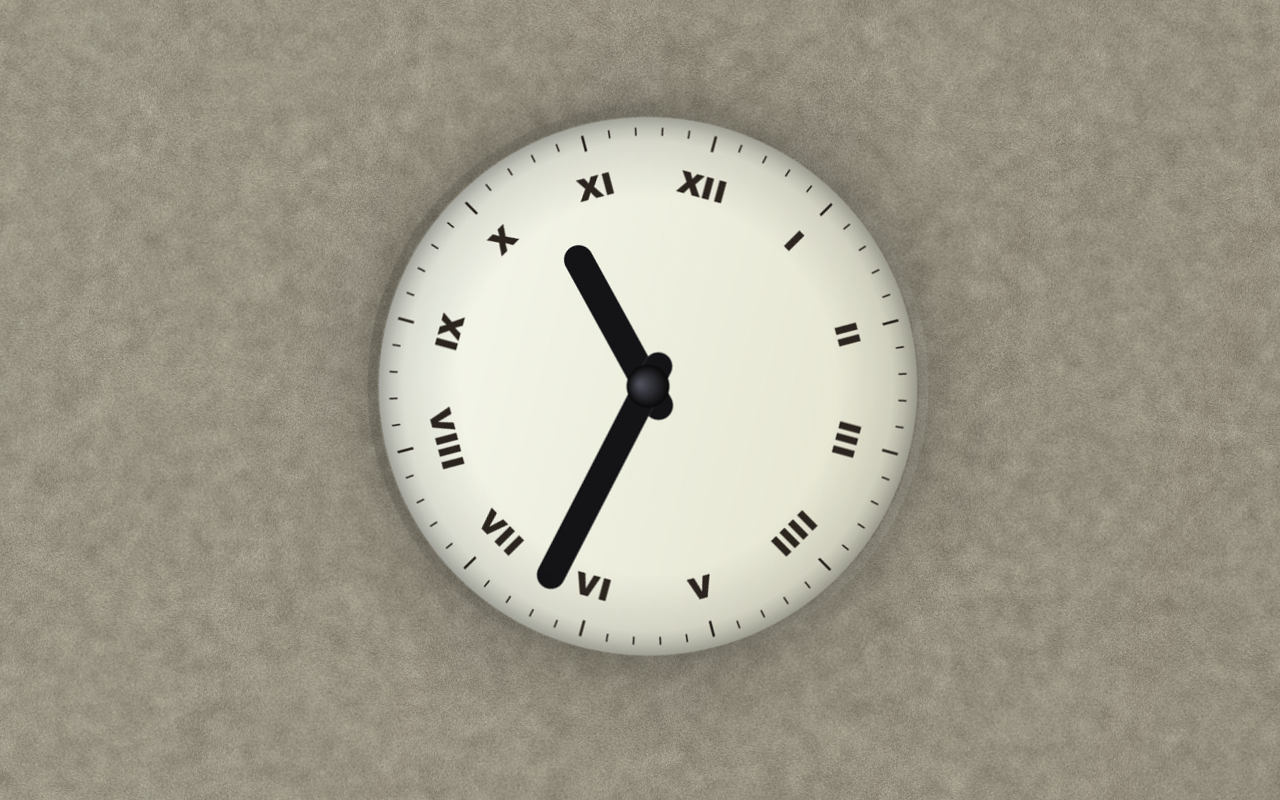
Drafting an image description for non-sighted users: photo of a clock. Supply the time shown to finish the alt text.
10:32
